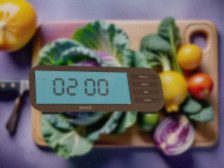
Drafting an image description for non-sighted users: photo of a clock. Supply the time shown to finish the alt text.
2:00
